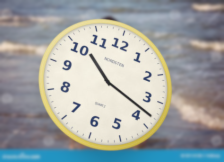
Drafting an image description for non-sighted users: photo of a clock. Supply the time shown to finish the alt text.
10:18
